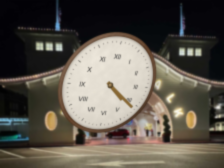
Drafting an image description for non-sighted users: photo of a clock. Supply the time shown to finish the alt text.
4:21
